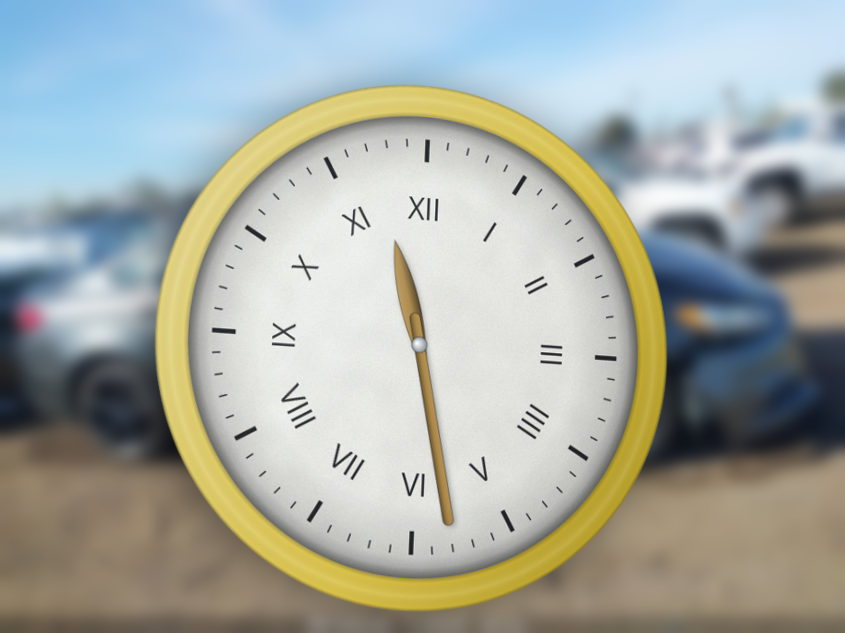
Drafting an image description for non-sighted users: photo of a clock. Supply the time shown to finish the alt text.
11:28
